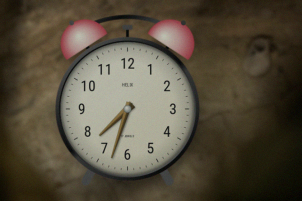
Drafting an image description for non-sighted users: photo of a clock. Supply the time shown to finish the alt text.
7:33
